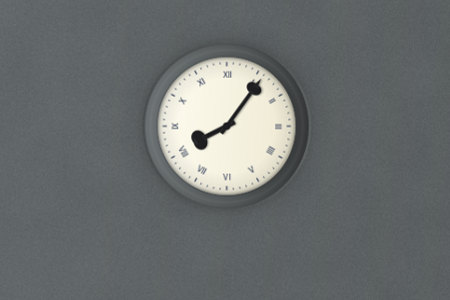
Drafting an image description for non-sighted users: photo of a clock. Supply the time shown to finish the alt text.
8:06
